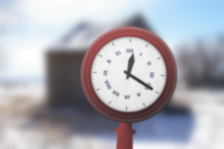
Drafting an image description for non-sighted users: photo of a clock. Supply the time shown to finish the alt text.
12:20
